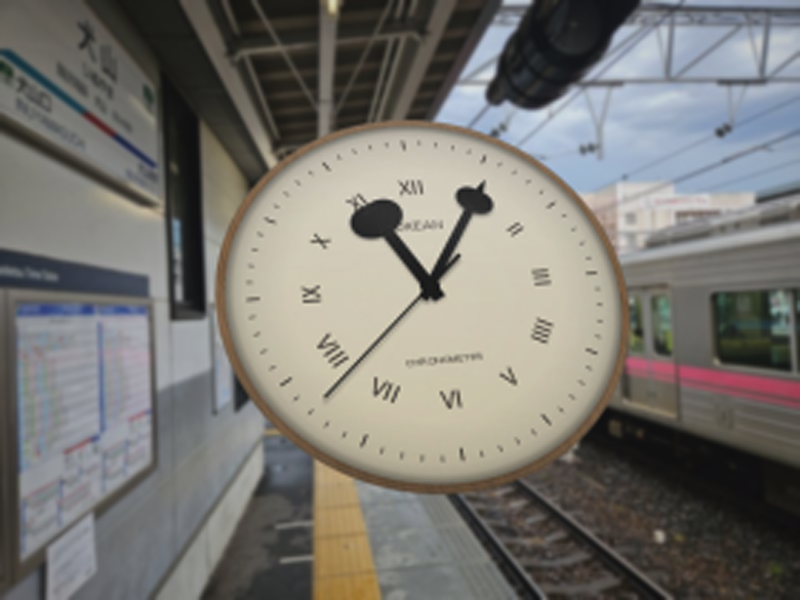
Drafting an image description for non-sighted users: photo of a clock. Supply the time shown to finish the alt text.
11:05:38
